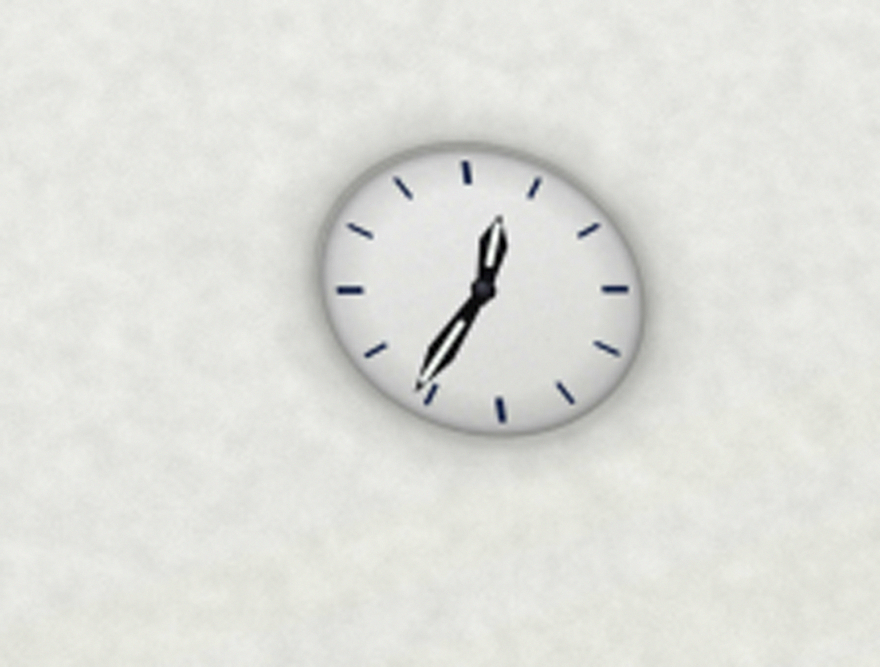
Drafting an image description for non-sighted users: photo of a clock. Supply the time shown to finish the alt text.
12:36
